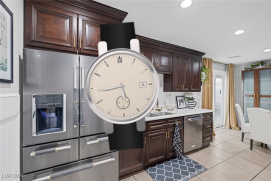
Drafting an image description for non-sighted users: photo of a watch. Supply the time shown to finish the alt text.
5:44
